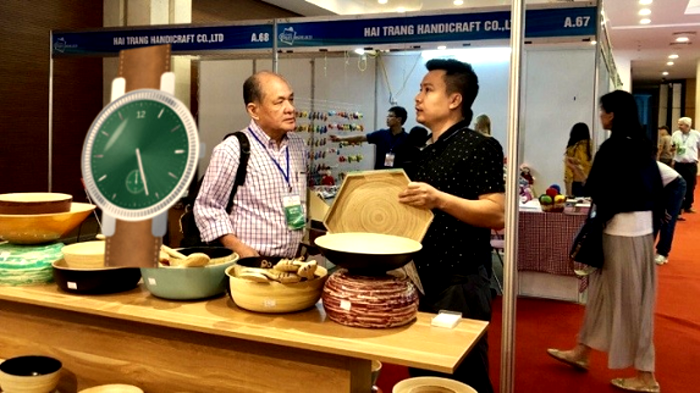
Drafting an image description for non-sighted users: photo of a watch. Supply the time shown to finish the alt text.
5:27
